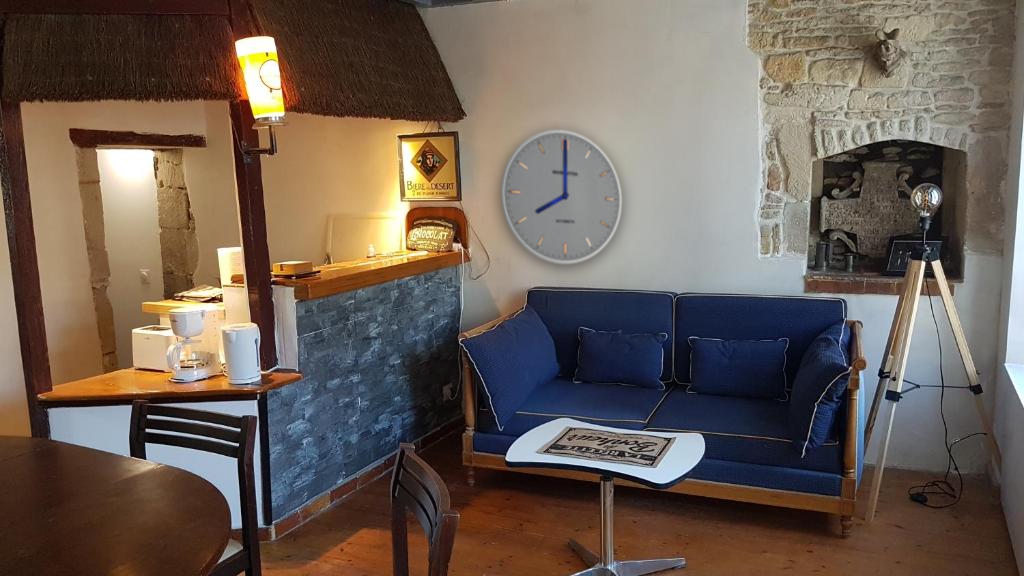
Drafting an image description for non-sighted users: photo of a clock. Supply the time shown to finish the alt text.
8:00
